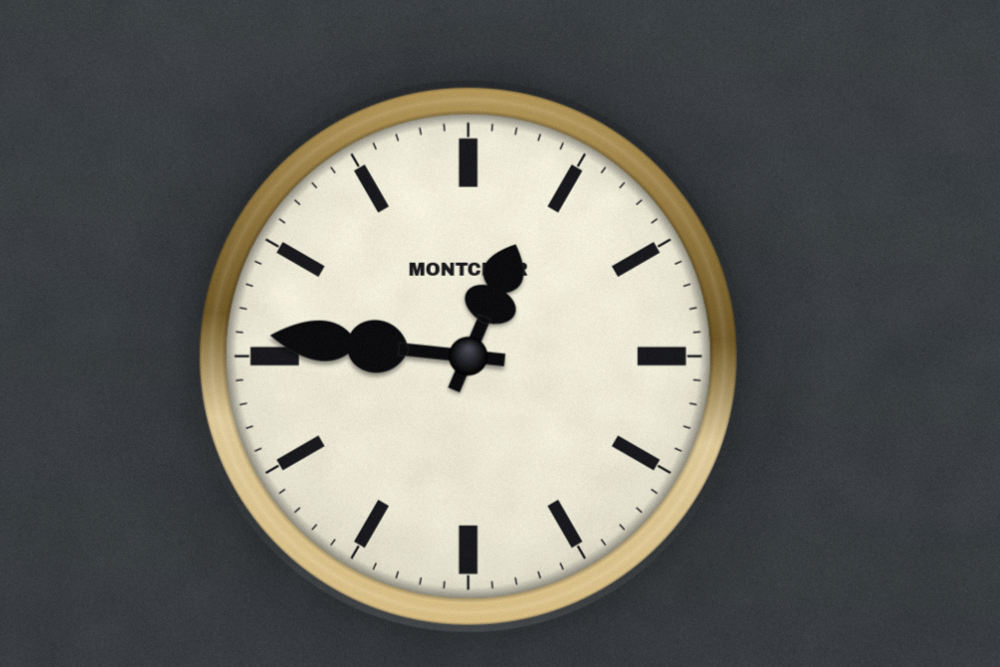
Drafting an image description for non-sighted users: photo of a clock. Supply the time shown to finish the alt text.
12:46
